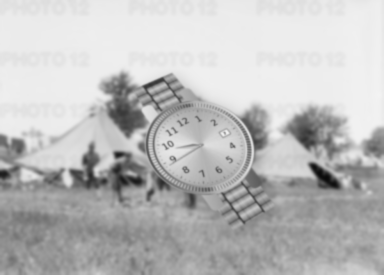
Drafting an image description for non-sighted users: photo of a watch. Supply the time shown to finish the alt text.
9:44
